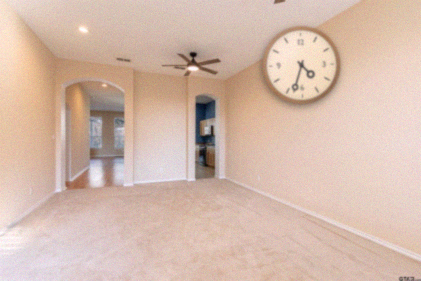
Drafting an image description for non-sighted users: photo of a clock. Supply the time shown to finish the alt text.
4:33
